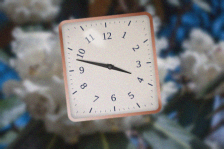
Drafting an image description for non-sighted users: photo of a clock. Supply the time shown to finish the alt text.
3:48
